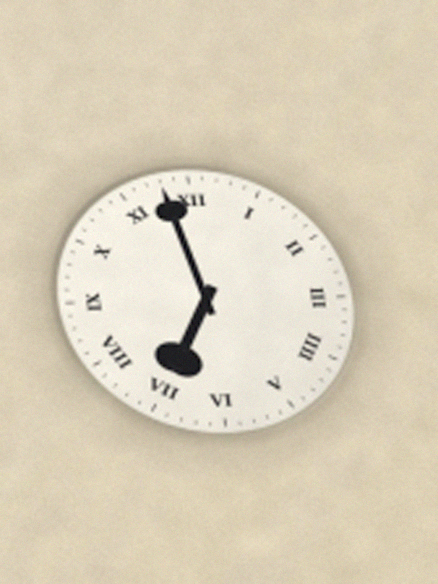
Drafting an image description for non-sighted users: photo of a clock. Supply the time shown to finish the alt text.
6:58
